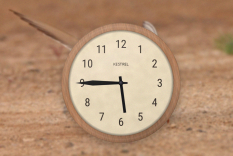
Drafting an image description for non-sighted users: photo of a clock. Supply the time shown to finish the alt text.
5:45
